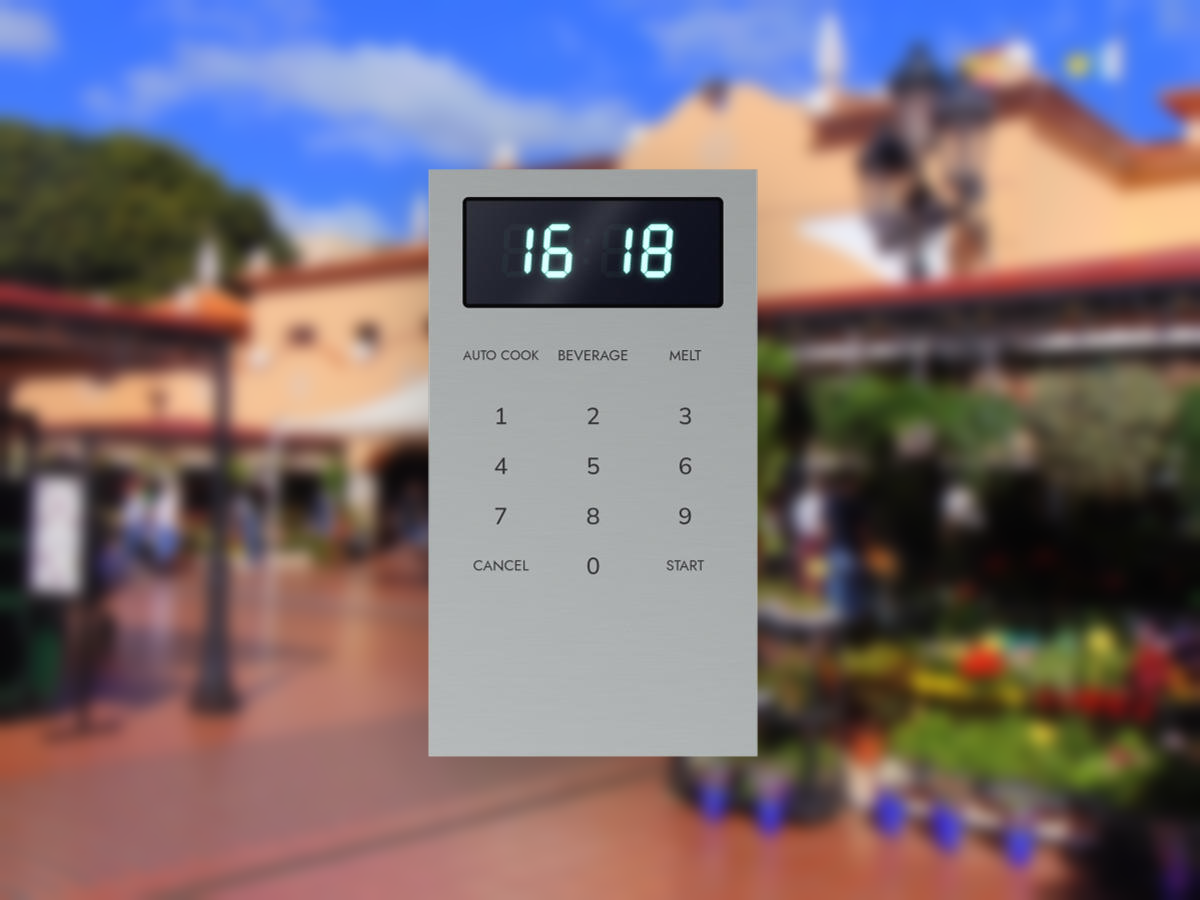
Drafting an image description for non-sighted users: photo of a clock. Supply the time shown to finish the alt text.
16:18
